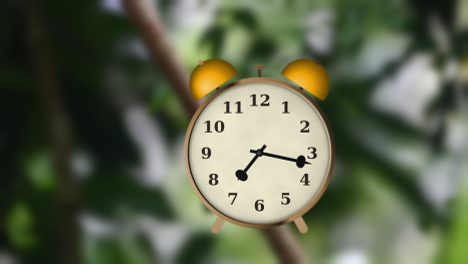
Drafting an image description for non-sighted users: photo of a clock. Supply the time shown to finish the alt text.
7:17
